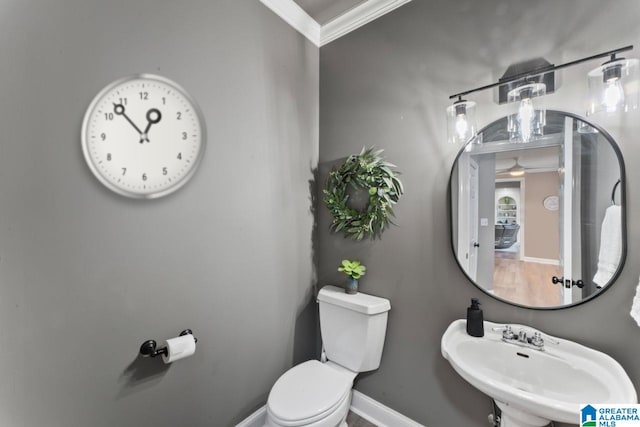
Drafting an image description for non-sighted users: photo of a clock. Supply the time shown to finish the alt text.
12:53
